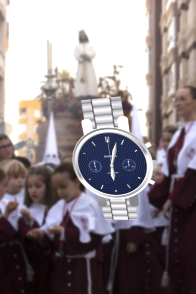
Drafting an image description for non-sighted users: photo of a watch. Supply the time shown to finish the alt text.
6:03
